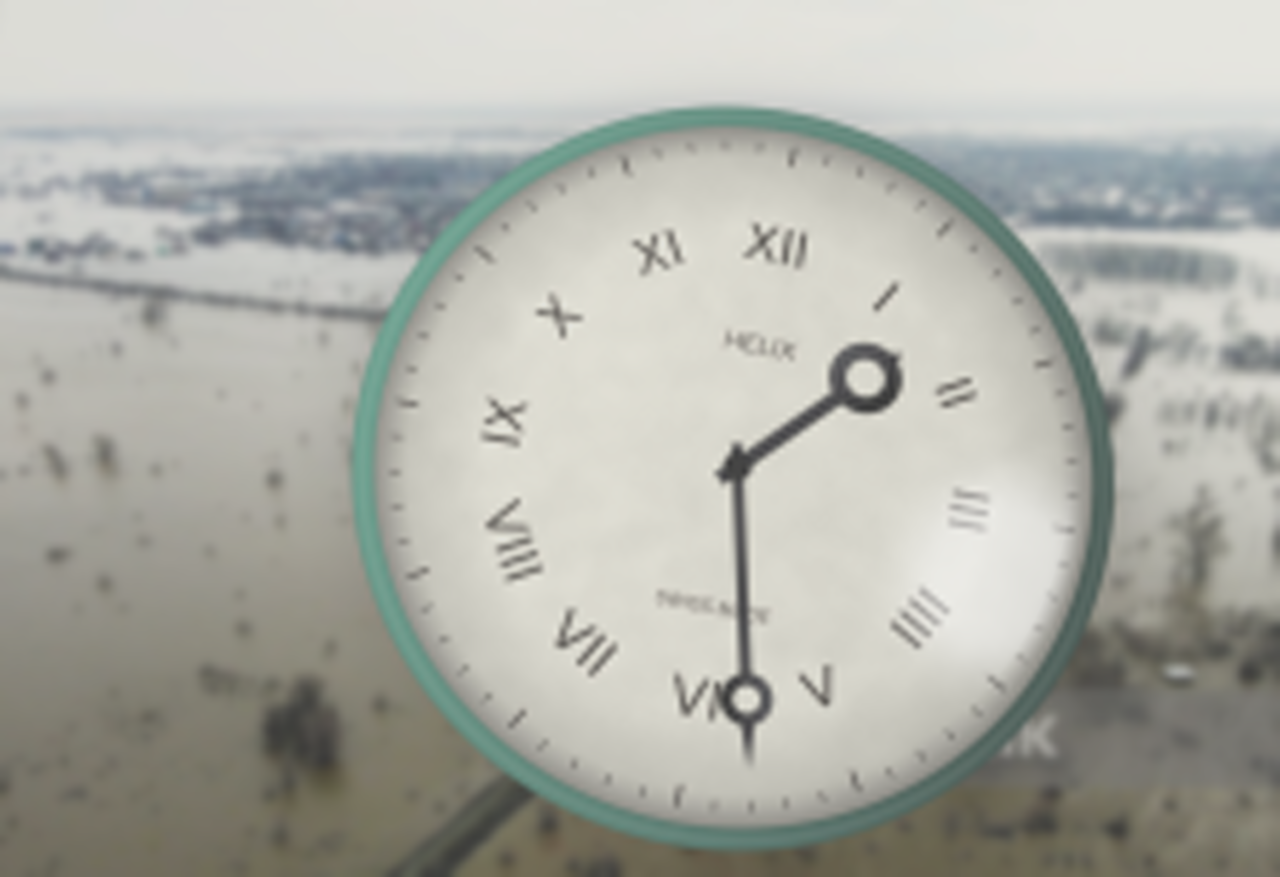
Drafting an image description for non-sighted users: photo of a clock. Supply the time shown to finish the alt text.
1:28
